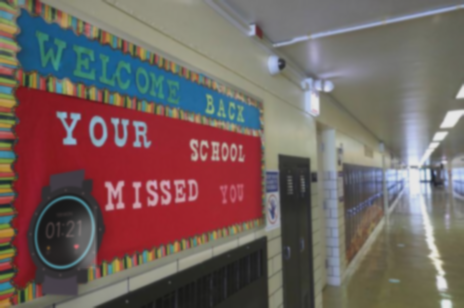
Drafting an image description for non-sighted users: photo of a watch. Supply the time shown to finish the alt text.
1:21
